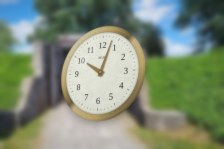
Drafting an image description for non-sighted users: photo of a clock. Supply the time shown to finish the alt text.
10:03
